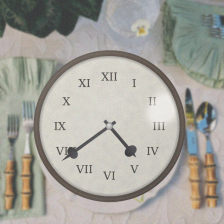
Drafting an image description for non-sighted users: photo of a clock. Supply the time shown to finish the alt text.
4:39
